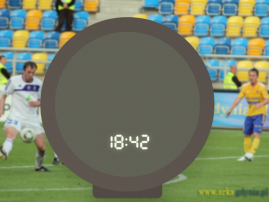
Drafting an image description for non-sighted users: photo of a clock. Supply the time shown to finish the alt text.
18:42
